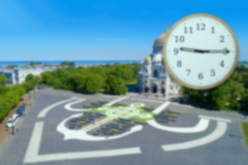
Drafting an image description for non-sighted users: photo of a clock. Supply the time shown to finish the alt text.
9:15
